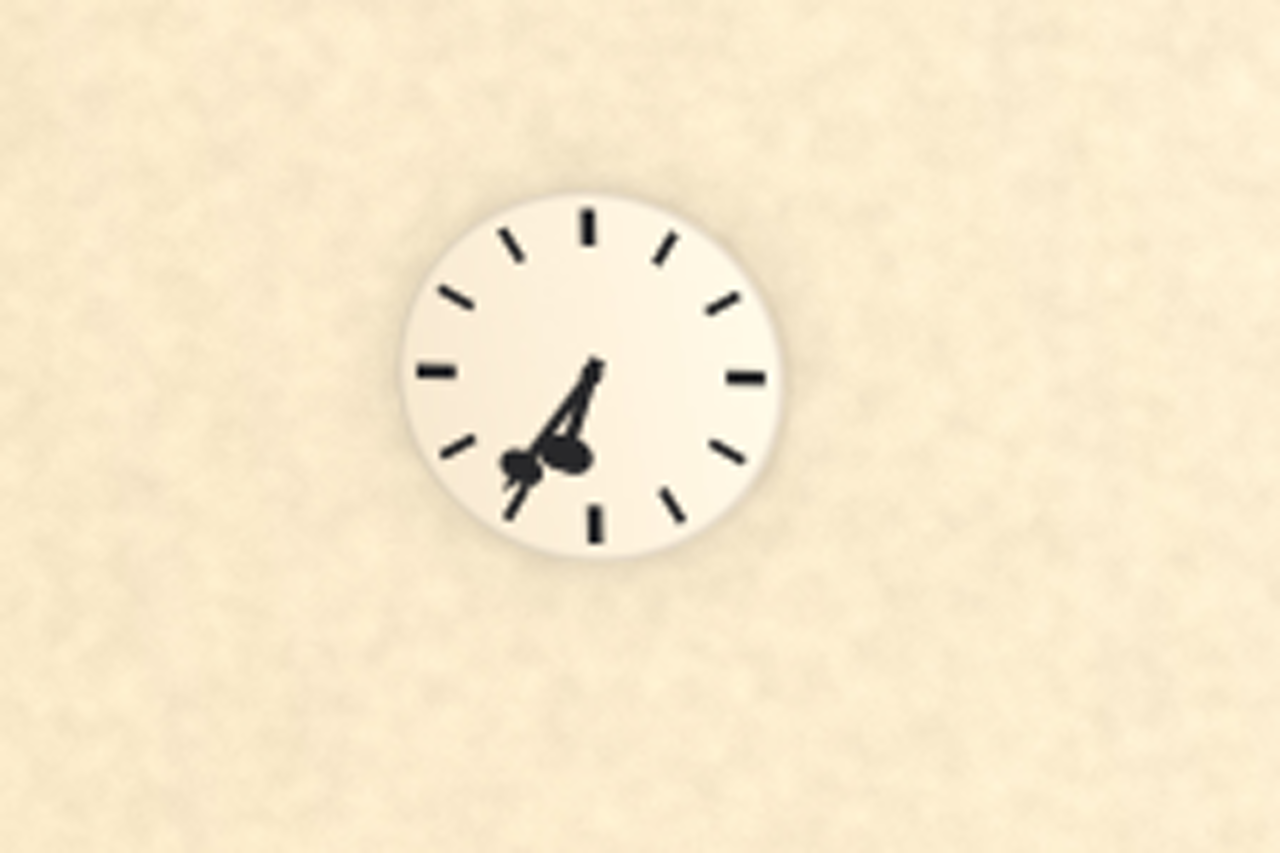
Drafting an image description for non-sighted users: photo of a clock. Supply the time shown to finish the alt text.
6:36
